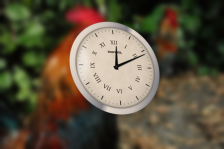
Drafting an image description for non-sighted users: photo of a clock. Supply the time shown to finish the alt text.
12:11
